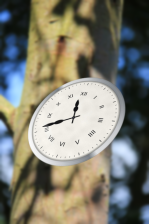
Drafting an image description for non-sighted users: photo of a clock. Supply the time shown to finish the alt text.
11:41
